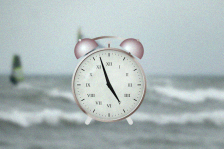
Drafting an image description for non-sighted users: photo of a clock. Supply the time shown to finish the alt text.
4:57
